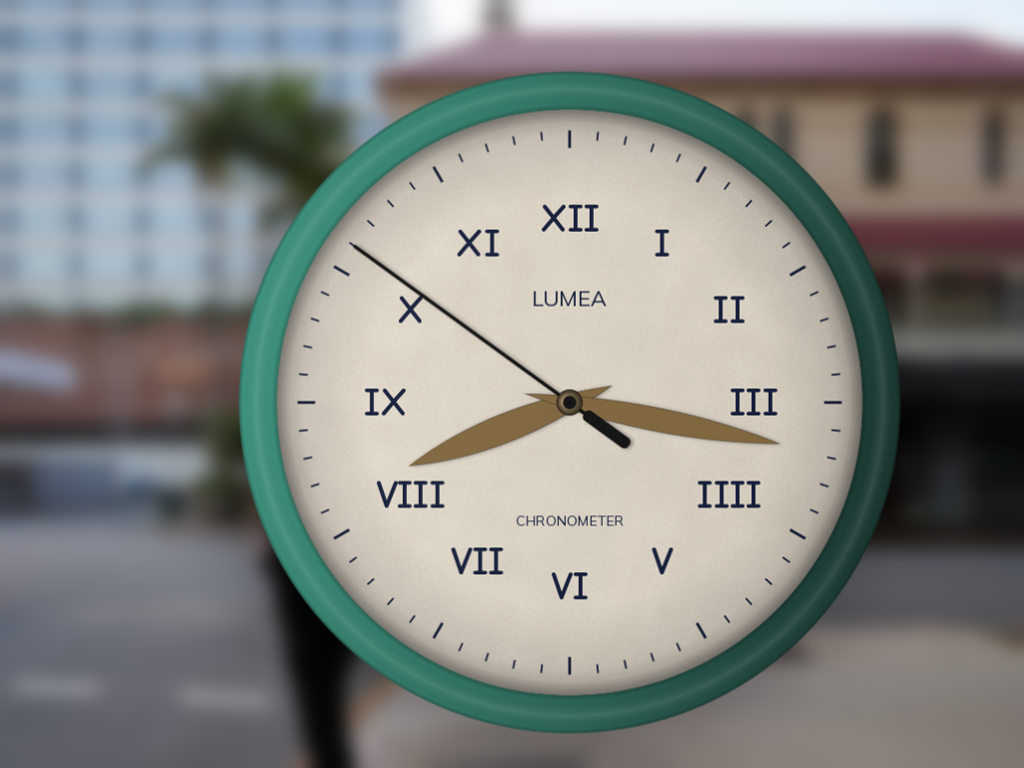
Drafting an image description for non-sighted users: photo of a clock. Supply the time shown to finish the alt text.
8:16:51
